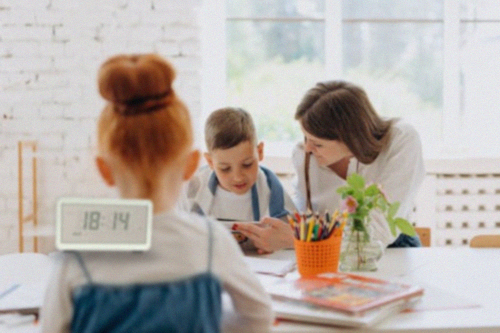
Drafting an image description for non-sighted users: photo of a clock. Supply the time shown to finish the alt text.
18:14
